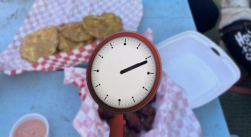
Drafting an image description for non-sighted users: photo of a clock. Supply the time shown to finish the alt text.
2:11
